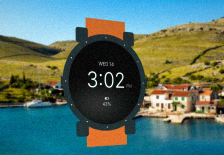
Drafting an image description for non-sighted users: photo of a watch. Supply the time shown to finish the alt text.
3:02
